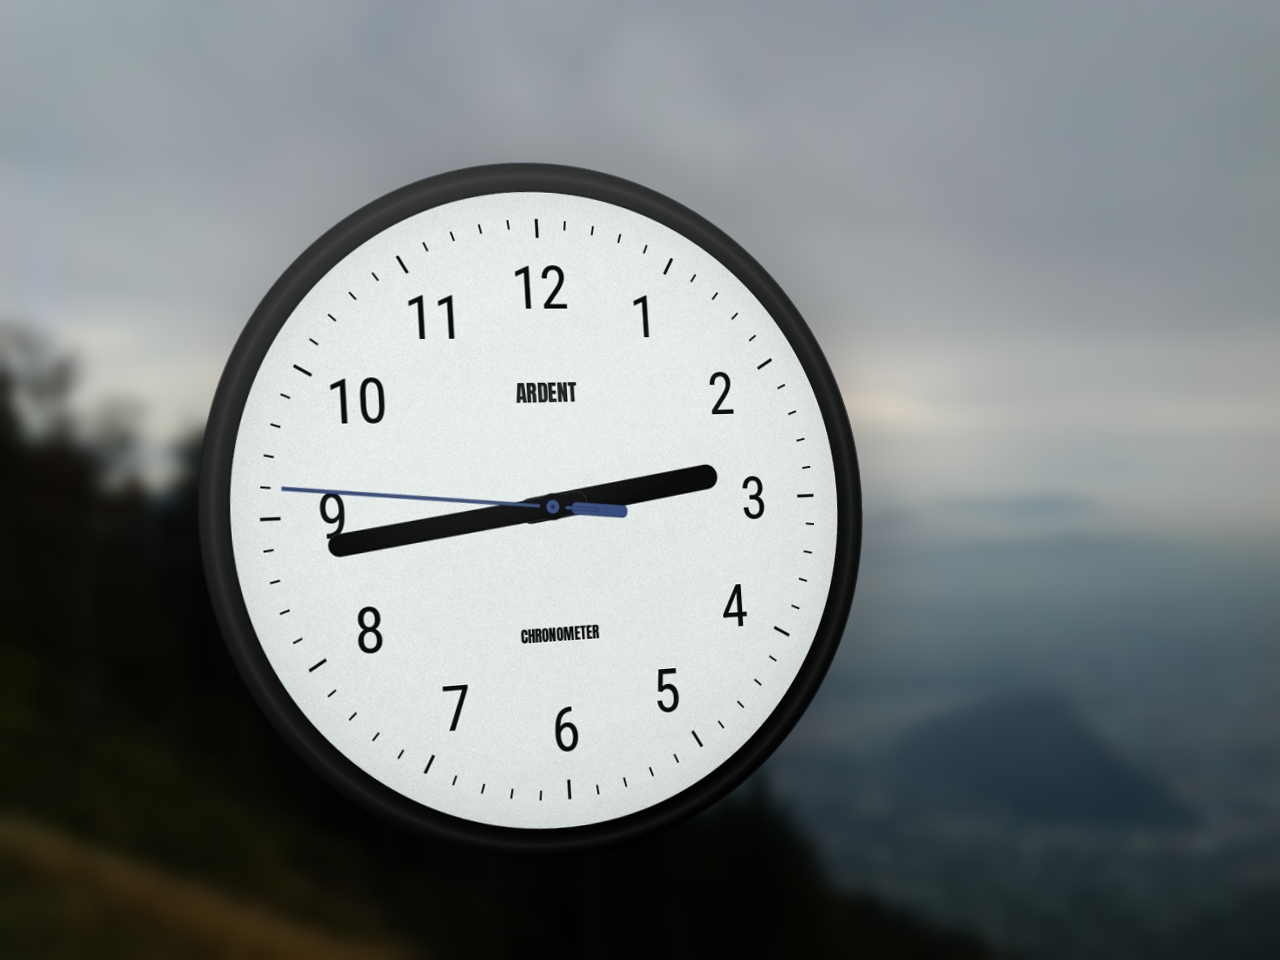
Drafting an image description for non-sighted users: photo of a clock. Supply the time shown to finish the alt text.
2:43:46
